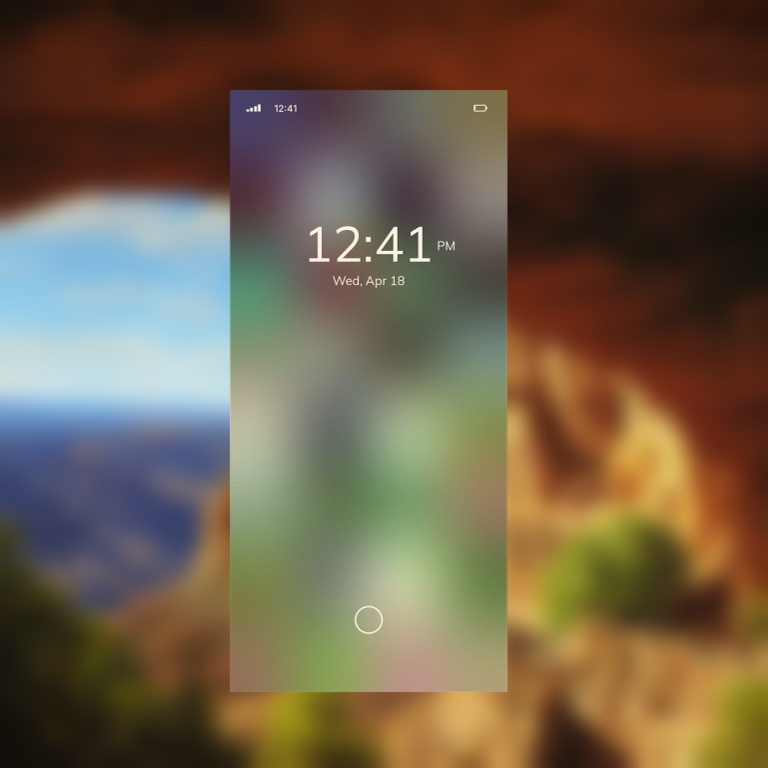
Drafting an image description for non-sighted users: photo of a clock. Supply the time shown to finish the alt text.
12:41
